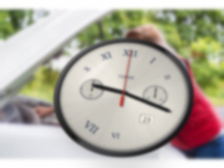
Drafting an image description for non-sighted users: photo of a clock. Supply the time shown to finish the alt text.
9:18
